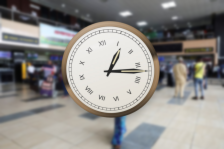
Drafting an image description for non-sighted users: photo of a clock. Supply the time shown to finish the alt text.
1:17
